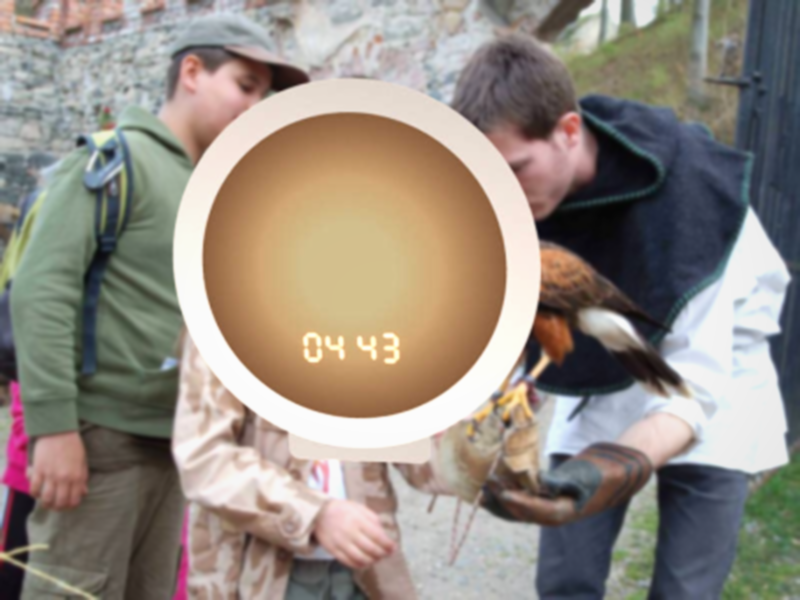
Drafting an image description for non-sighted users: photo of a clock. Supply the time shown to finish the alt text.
4:43
